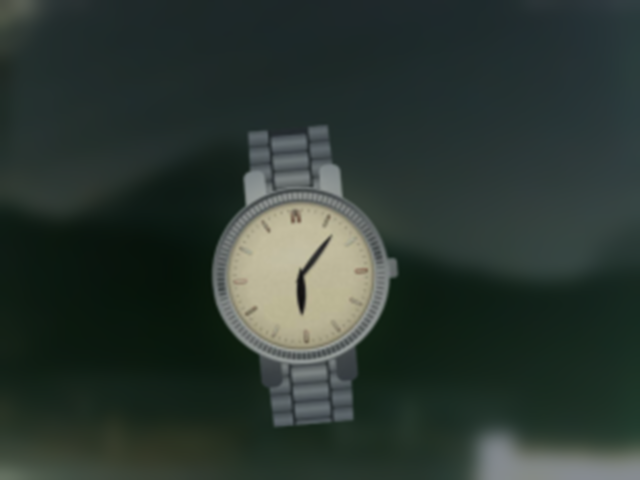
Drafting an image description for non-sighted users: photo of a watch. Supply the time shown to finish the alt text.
6:07
